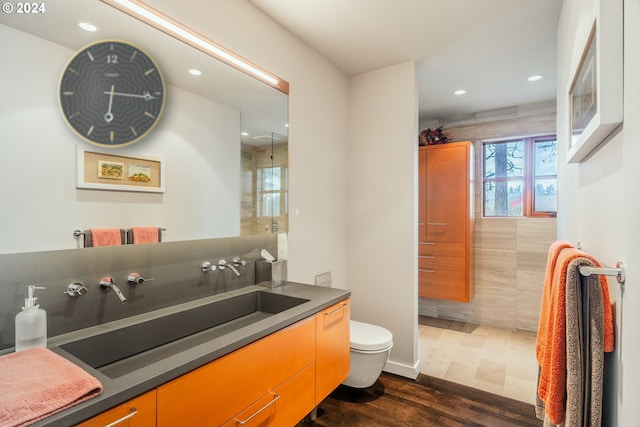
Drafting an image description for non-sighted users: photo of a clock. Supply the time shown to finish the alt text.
6:16
